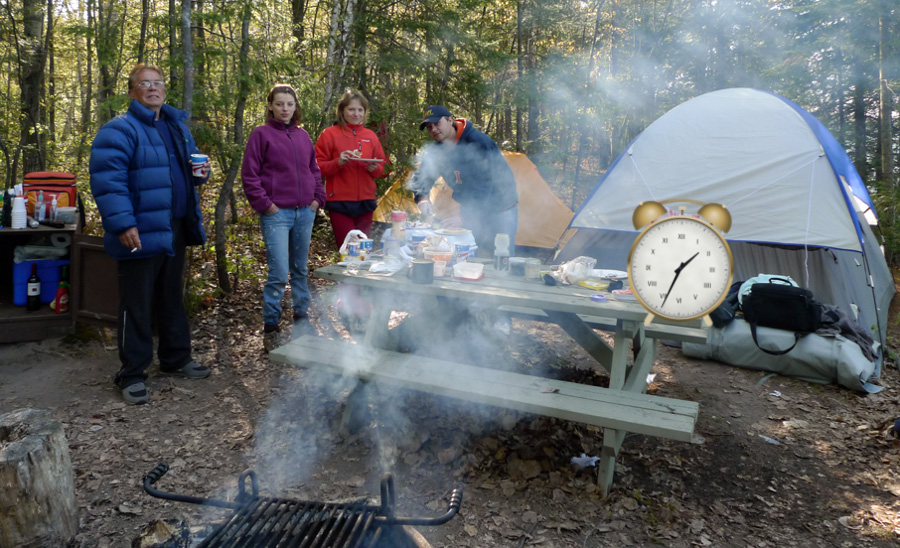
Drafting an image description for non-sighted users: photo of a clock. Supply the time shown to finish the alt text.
1:34
